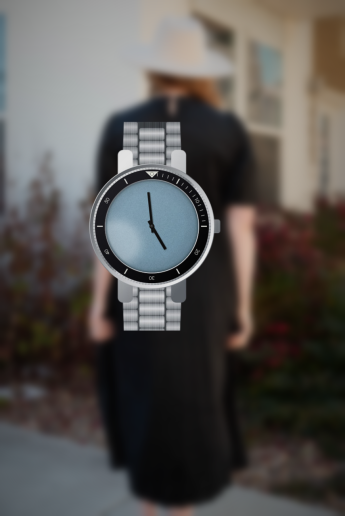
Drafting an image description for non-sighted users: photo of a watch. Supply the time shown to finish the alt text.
4:59
